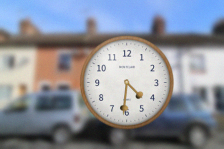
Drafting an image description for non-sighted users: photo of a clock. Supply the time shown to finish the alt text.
4:31
